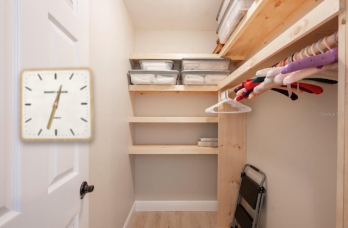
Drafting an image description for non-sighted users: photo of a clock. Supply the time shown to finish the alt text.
12:33
